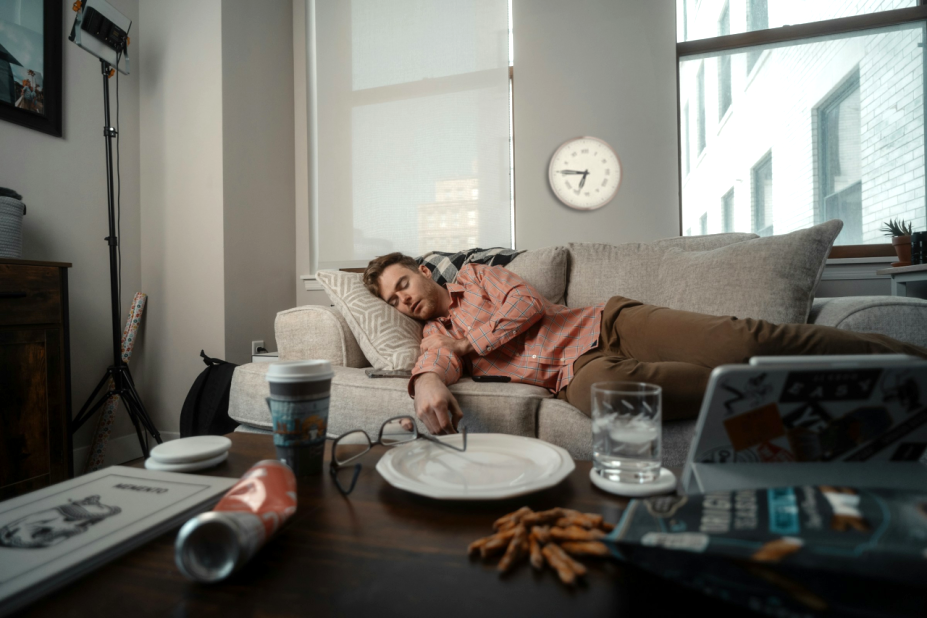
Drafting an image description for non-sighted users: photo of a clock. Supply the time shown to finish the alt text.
6:46
